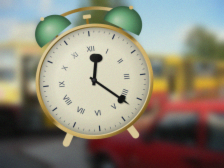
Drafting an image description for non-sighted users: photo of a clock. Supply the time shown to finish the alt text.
12:22
